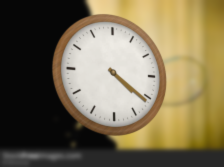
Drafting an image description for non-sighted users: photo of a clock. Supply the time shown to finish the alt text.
4:21
